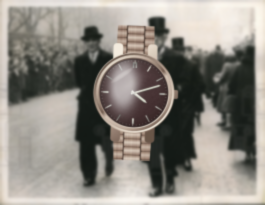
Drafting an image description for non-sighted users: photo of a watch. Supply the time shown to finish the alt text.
4:12
